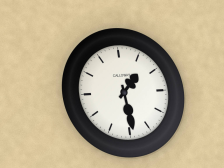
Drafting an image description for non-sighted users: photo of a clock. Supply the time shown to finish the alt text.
1:29
